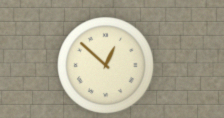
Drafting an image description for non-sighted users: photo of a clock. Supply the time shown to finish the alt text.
12:52
